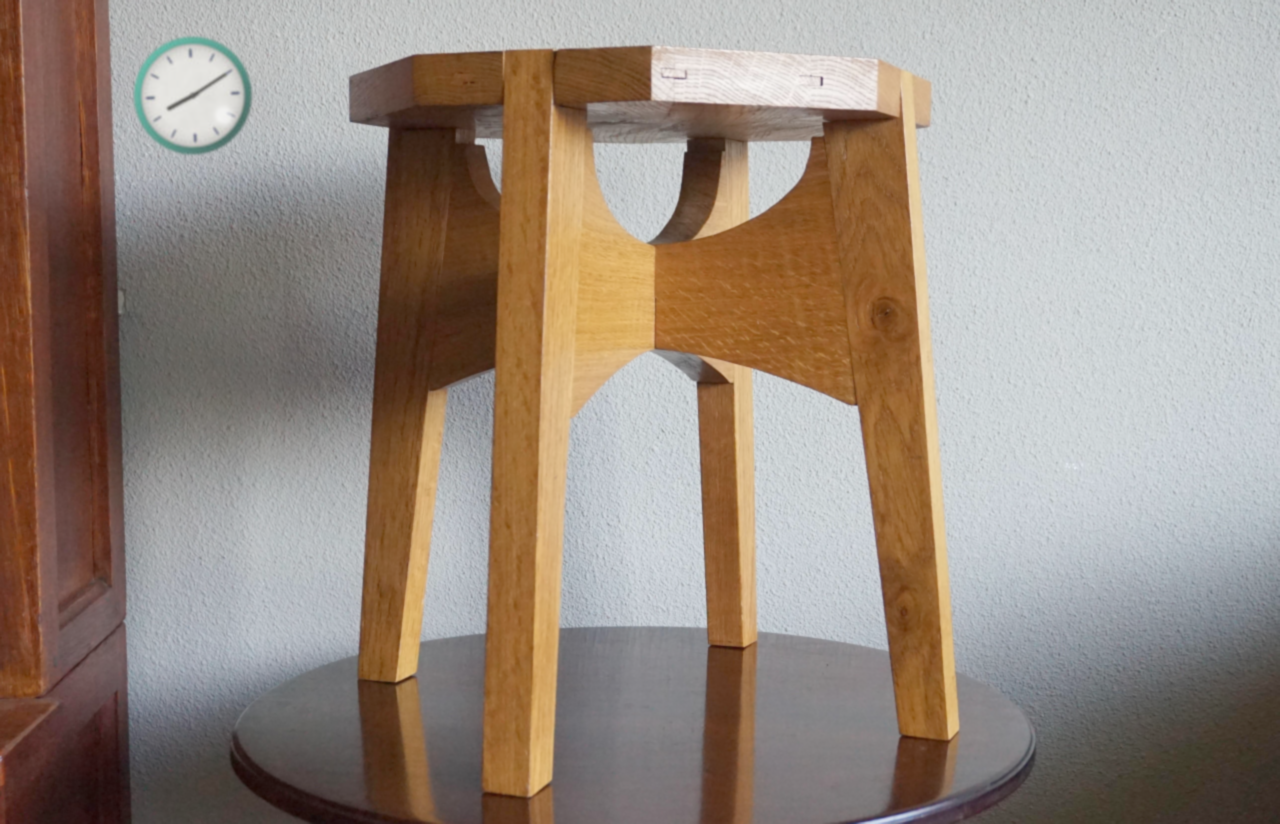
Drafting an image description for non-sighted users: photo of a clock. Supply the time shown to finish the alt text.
8:10
